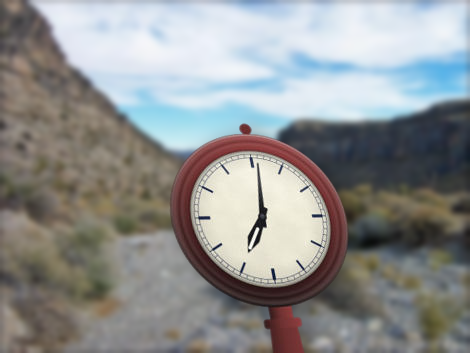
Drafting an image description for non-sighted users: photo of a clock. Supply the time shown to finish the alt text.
7:01
